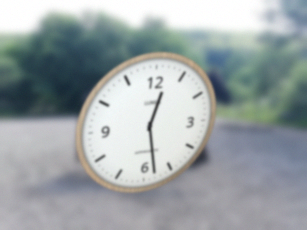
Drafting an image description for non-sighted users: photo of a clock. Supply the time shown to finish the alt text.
12:28
